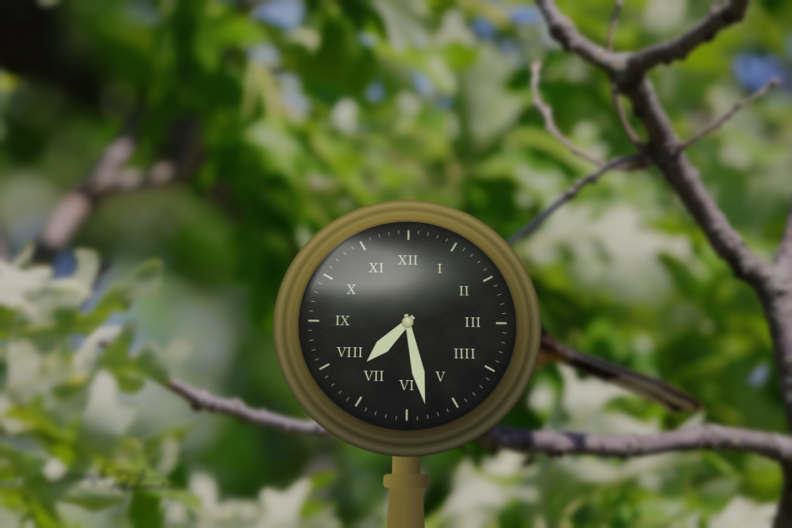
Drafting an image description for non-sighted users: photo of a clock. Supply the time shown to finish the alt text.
7:28
